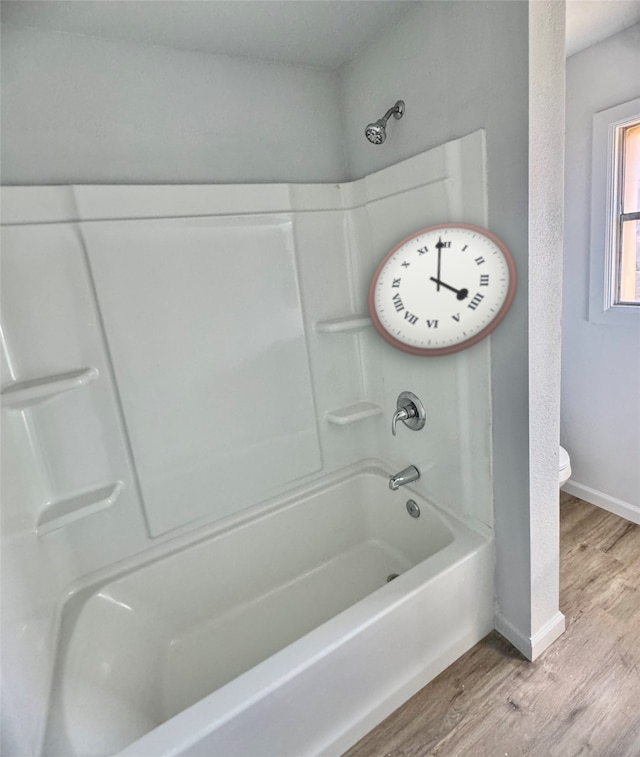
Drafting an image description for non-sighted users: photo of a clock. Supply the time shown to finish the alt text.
3:59
